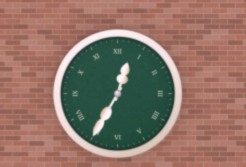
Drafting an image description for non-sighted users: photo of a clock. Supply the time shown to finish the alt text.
12:35
